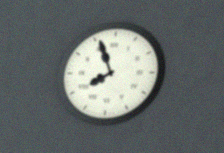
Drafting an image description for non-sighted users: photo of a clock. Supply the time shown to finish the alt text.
7:56
